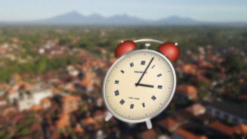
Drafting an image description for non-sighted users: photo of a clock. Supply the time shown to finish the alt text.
3:03
